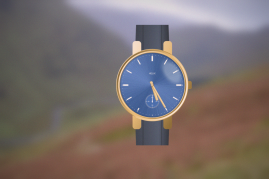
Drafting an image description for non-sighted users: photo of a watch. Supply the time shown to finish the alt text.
5:25
